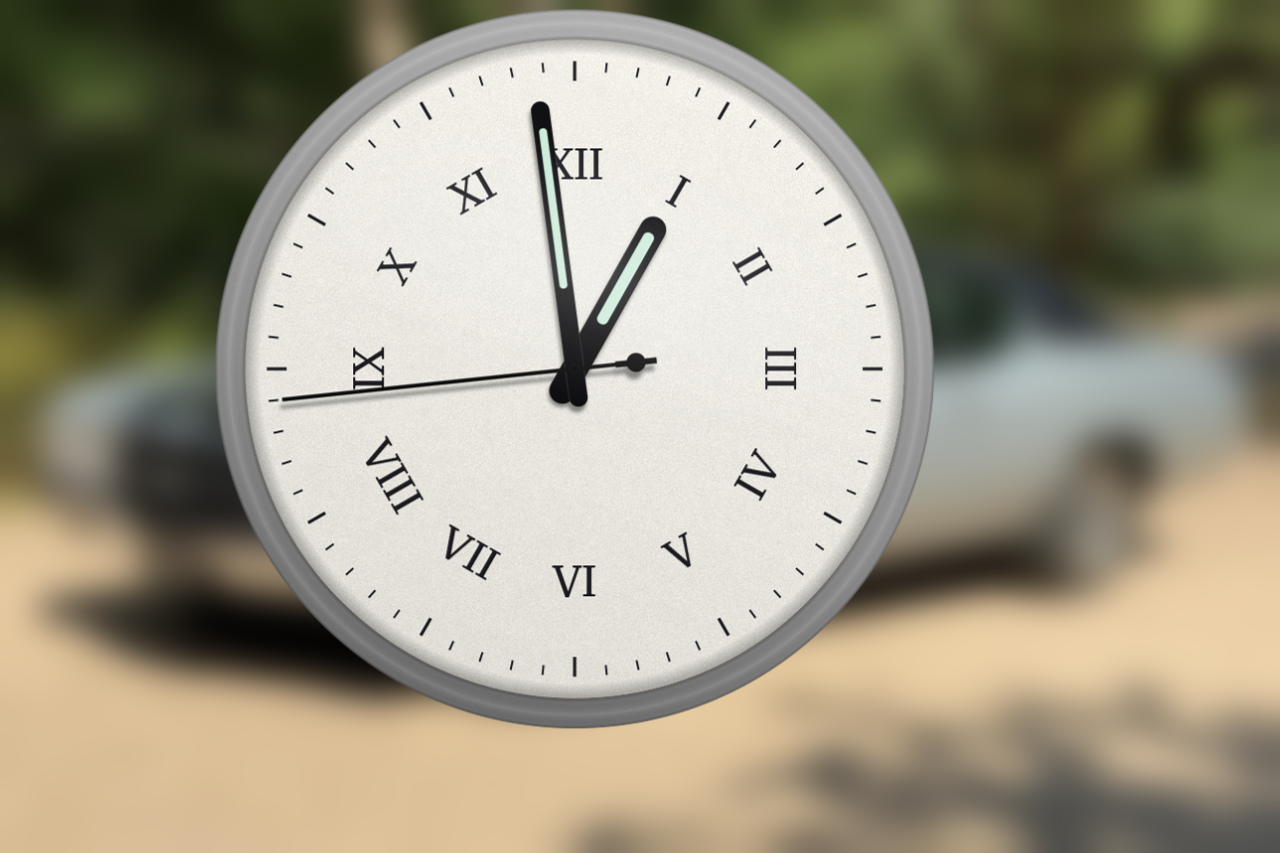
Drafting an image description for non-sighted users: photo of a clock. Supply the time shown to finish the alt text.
12:58:44
